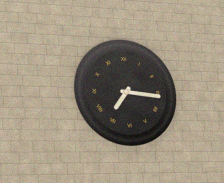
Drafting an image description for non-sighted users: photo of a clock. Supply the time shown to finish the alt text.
7:16
